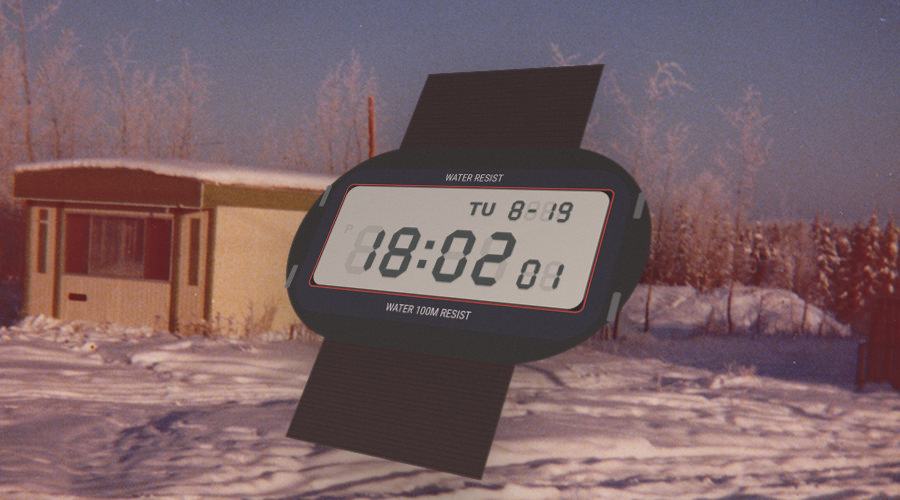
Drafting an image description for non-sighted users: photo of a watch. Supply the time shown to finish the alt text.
18:02:01
